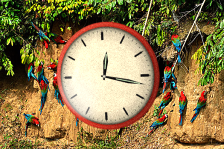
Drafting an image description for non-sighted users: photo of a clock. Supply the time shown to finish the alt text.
12:17
